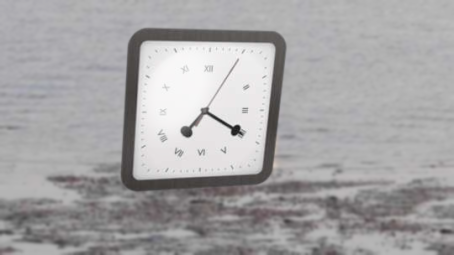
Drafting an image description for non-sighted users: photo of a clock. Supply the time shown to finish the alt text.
7:20:05
